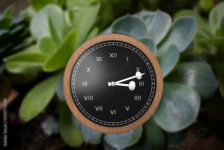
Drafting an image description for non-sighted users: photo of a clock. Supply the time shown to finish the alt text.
3:12
